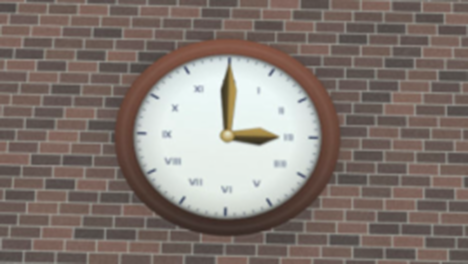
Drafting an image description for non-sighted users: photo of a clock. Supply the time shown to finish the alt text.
3:00
